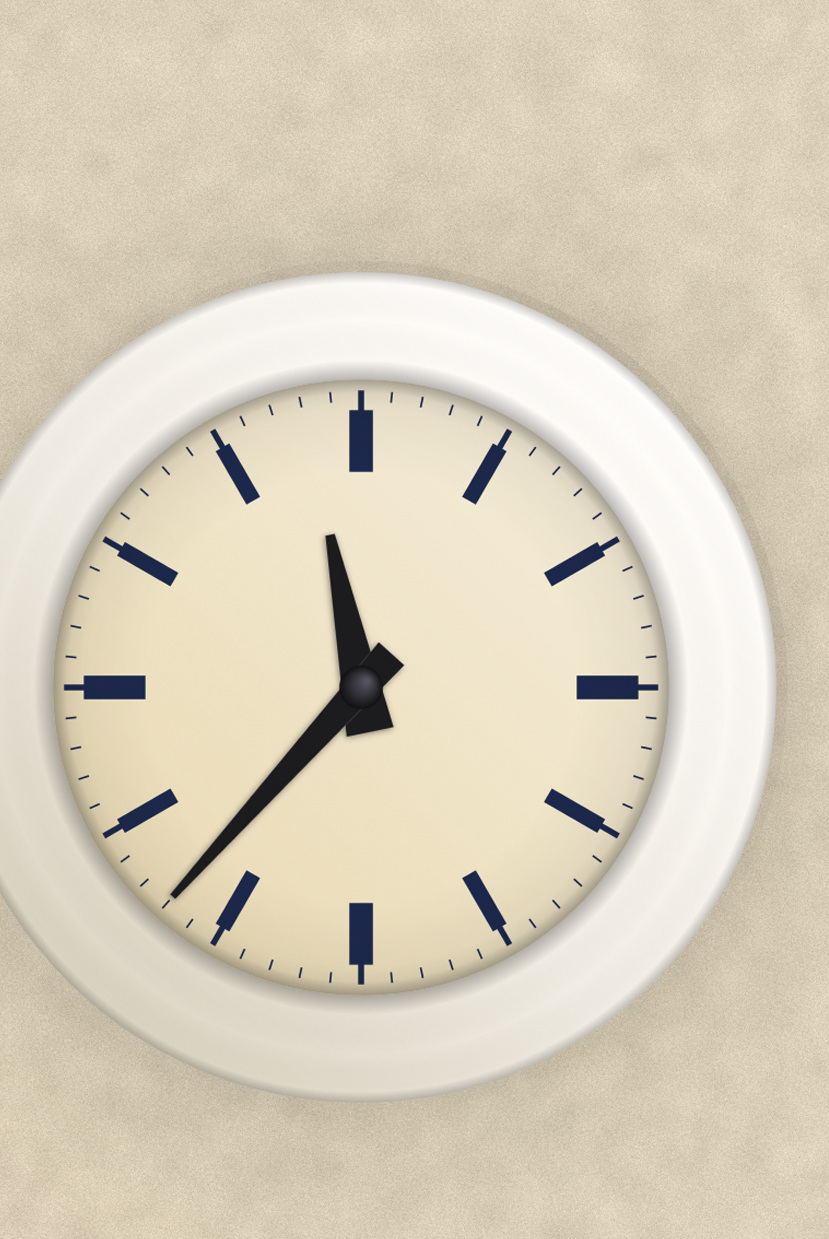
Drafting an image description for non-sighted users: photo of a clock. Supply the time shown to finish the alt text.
11:37
